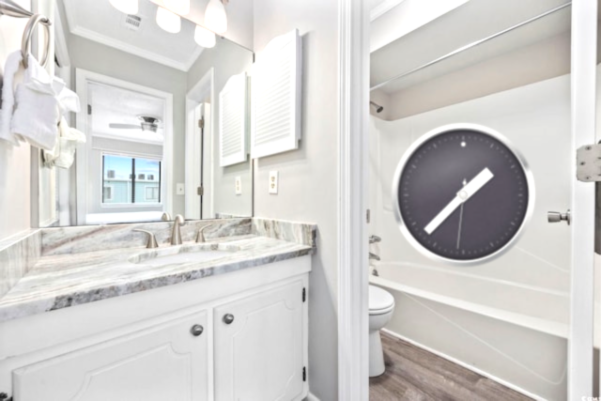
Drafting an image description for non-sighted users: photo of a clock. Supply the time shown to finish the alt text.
1:37:31
